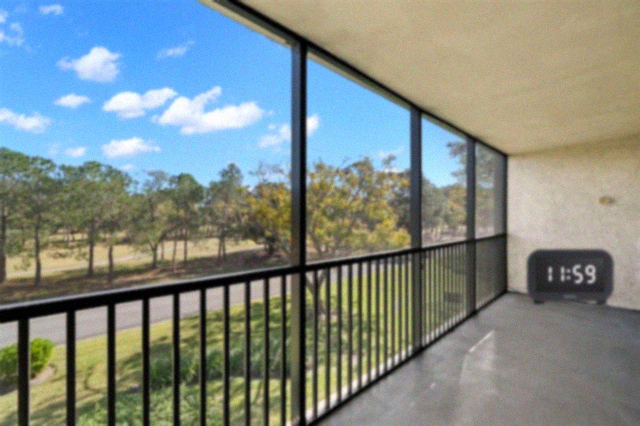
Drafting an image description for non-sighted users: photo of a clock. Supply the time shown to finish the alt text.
11:59
